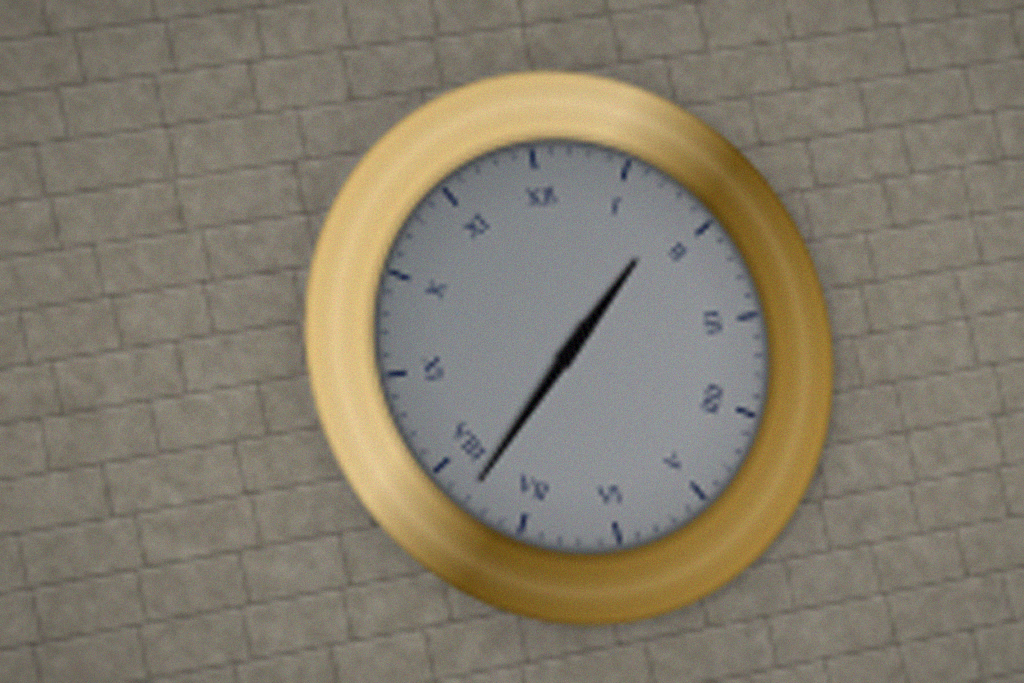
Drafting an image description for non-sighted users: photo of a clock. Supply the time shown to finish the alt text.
1:38
